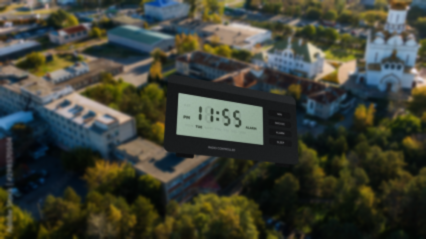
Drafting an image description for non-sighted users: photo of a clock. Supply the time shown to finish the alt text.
11:55
